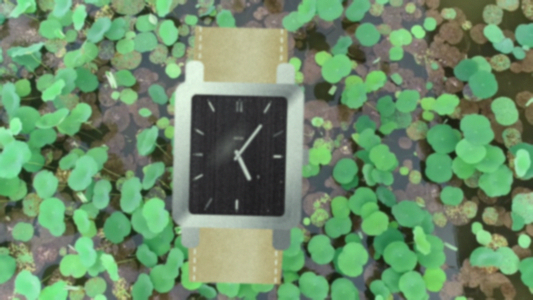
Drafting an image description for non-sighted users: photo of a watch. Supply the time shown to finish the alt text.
5:06
